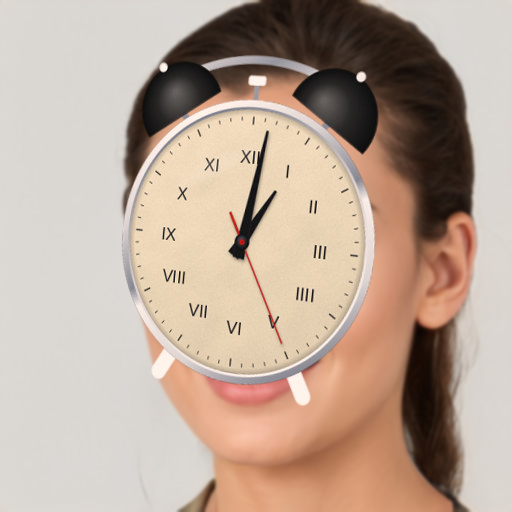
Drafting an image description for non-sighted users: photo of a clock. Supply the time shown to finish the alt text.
1:01:25
